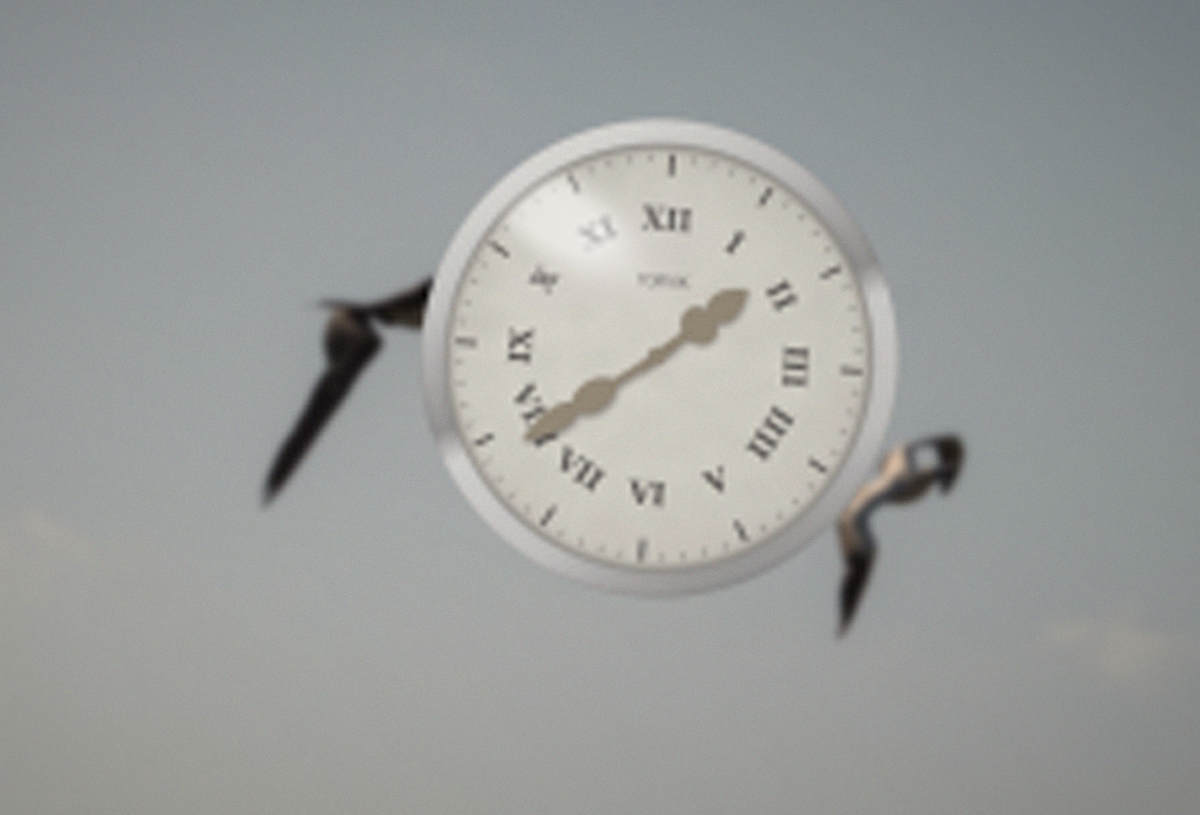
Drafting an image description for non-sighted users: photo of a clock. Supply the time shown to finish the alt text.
1:39
